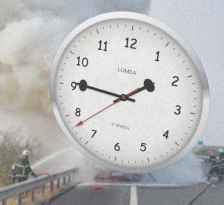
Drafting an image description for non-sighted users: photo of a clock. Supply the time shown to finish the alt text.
1:45:38
